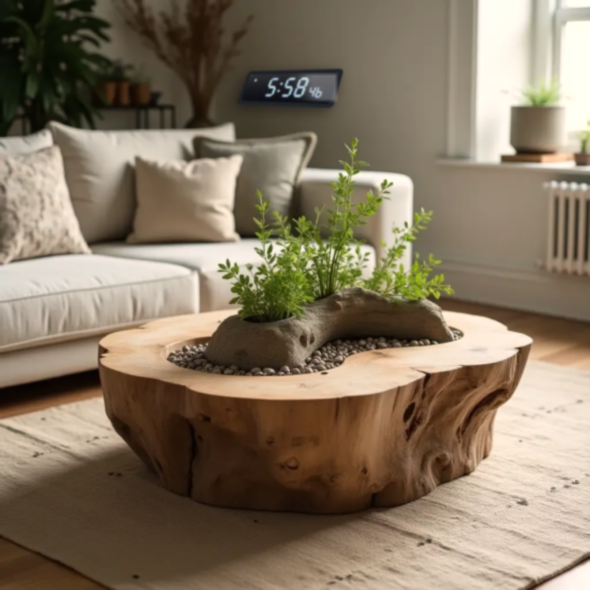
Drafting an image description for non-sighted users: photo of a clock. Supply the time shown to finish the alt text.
5:58
